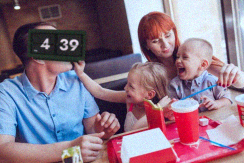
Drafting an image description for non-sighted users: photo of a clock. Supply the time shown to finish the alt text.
4:39
